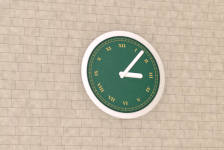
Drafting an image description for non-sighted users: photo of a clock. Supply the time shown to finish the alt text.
3:07
